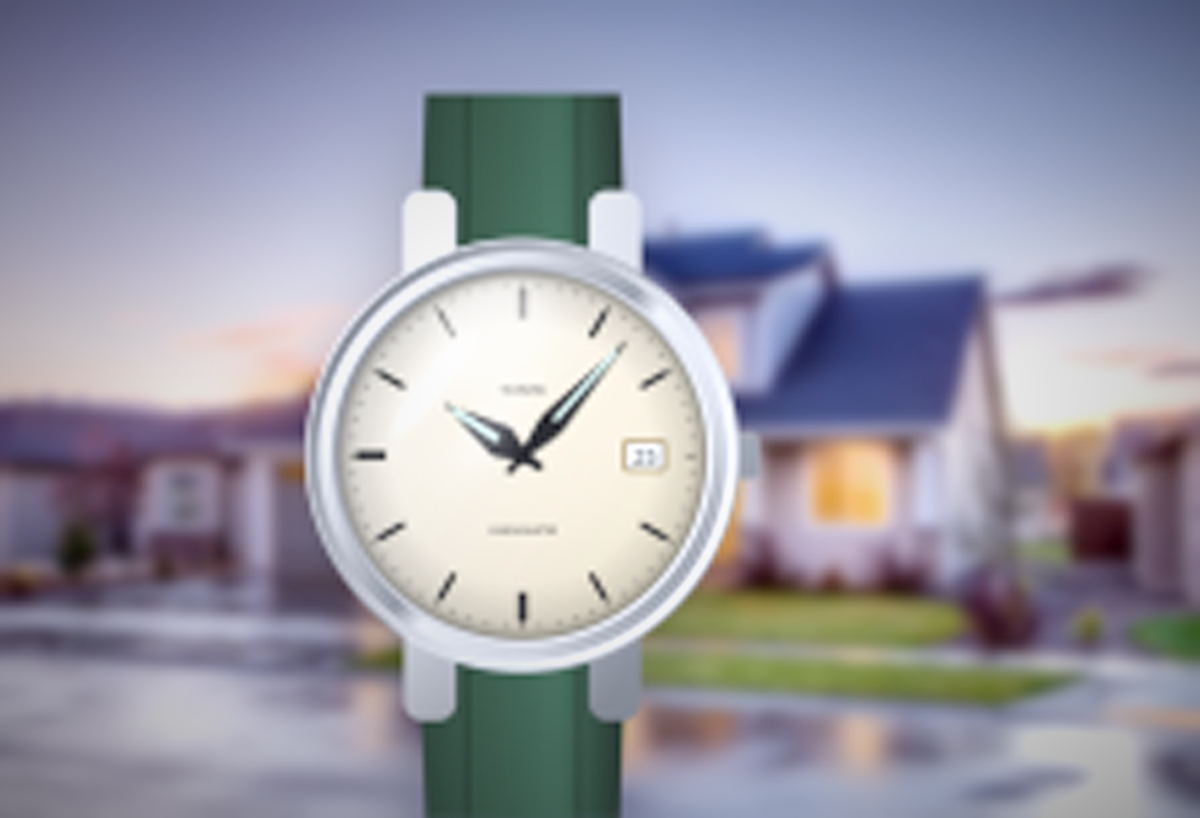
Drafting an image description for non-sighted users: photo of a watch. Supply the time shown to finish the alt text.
10:07
